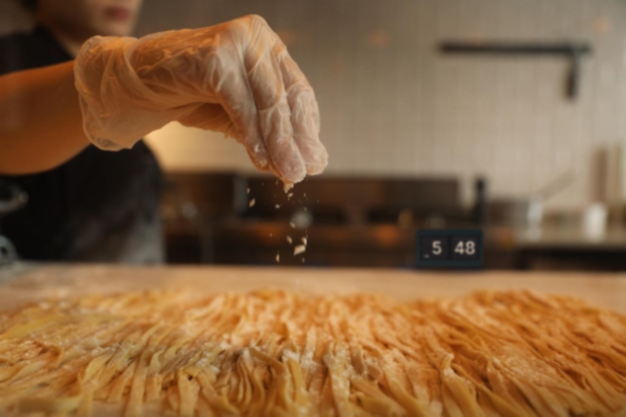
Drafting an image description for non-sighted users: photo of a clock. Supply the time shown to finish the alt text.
5:48
